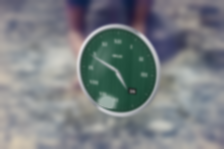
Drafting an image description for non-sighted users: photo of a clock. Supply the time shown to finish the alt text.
4:49
